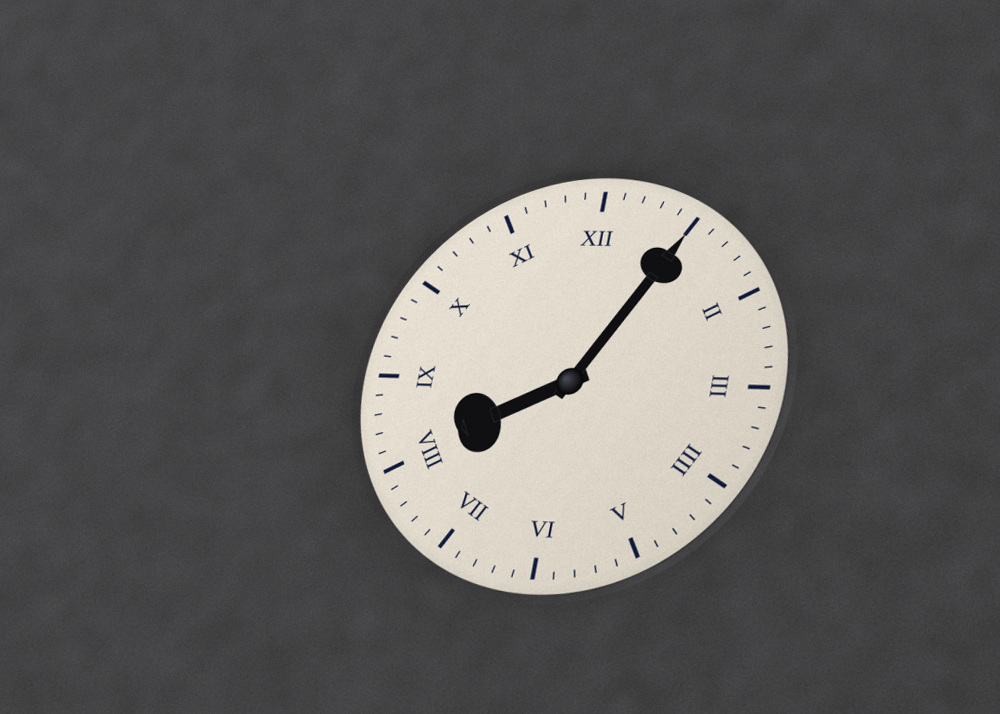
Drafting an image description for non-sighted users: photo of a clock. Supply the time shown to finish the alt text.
8:05
